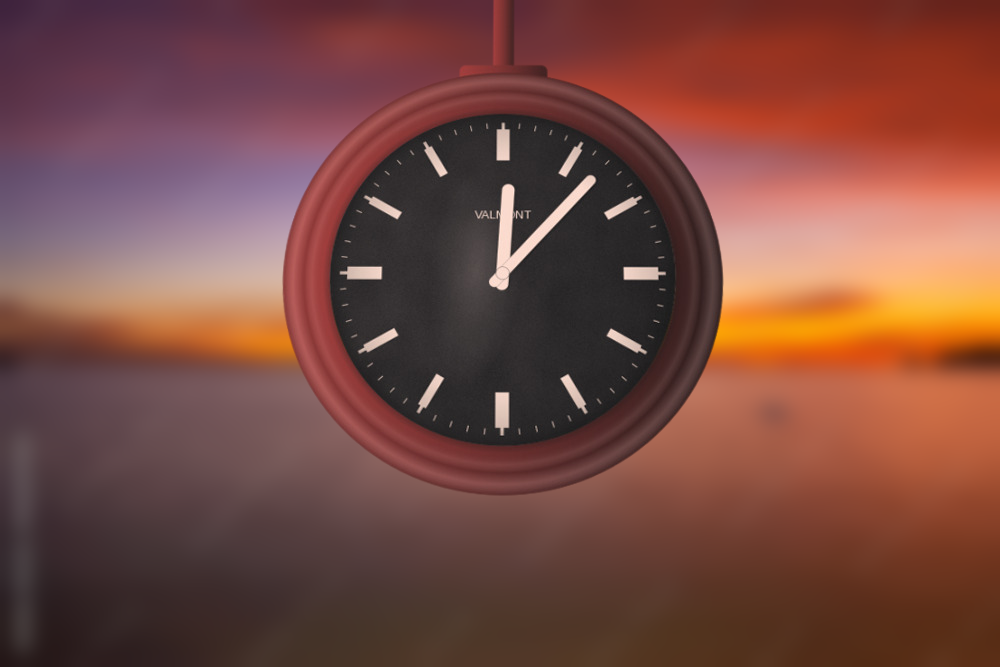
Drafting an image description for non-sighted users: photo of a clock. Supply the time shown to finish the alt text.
12:07
